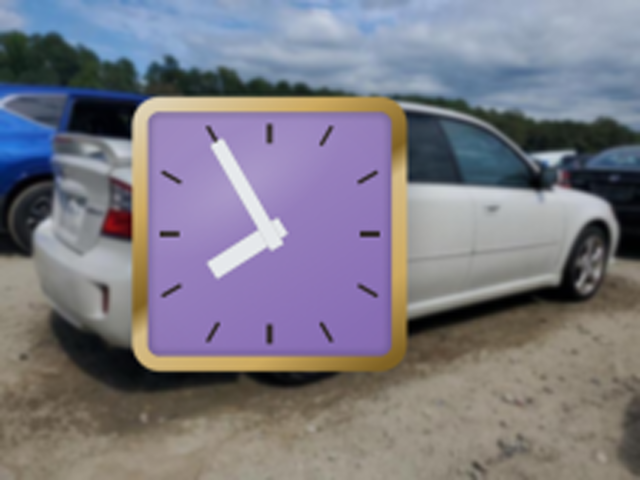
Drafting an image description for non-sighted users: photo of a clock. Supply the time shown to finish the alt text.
7:55
